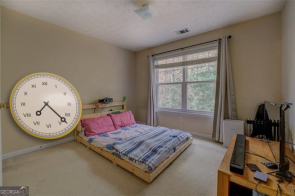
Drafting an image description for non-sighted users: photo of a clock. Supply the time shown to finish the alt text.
7:23
